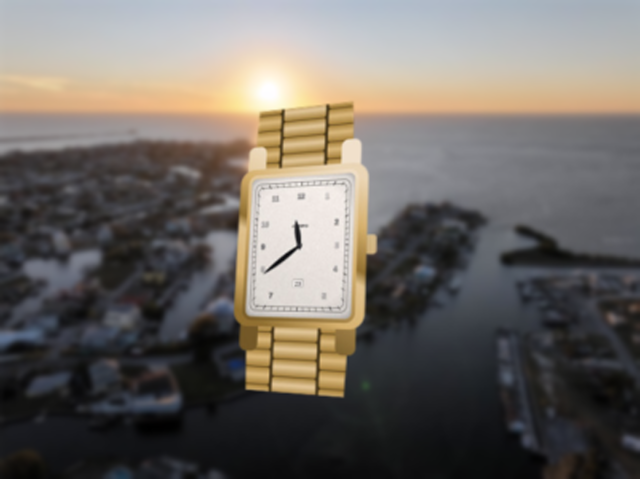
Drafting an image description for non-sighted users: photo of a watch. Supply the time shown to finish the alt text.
11:39
